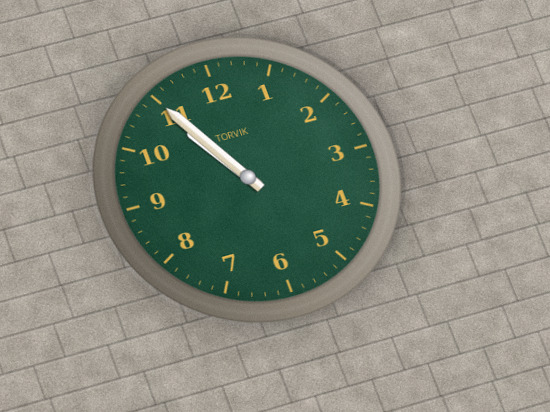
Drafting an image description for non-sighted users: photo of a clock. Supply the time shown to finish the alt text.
10:55
